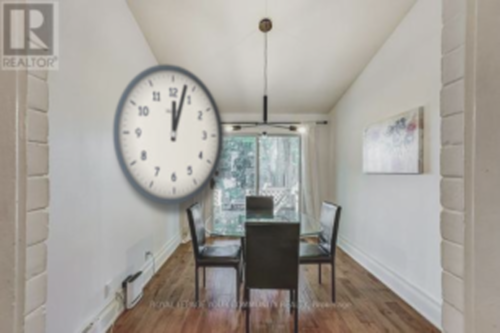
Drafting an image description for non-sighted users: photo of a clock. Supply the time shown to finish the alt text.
12:03
